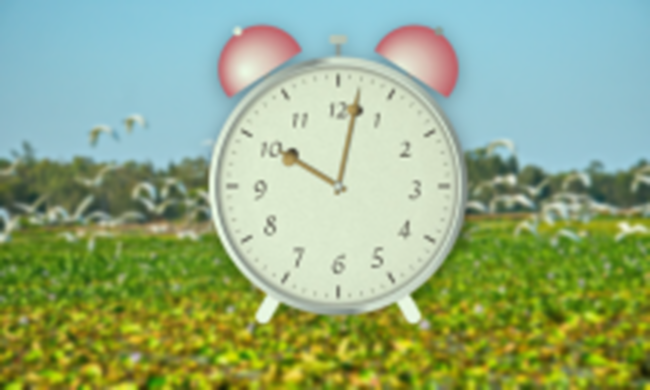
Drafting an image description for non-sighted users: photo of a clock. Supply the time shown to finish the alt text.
10:02
